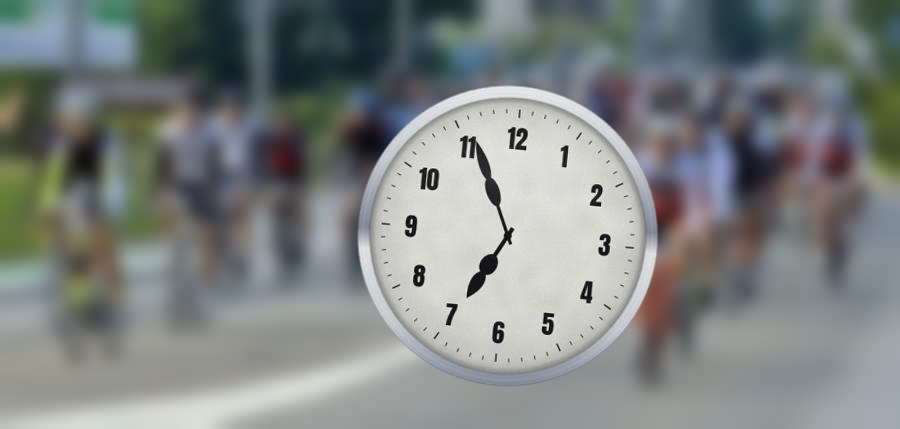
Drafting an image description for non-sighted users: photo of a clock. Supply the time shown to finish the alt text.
6:56
